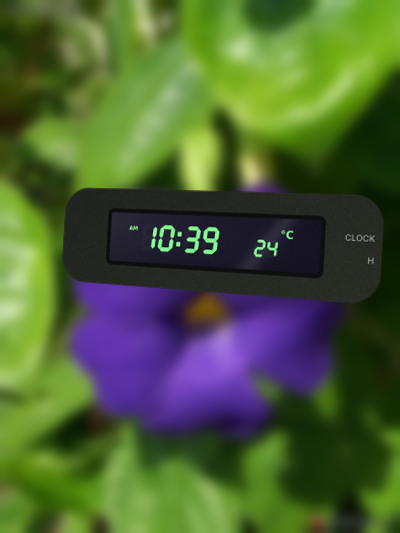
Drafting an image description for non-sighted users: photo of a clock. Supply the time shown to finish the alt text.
10:39
